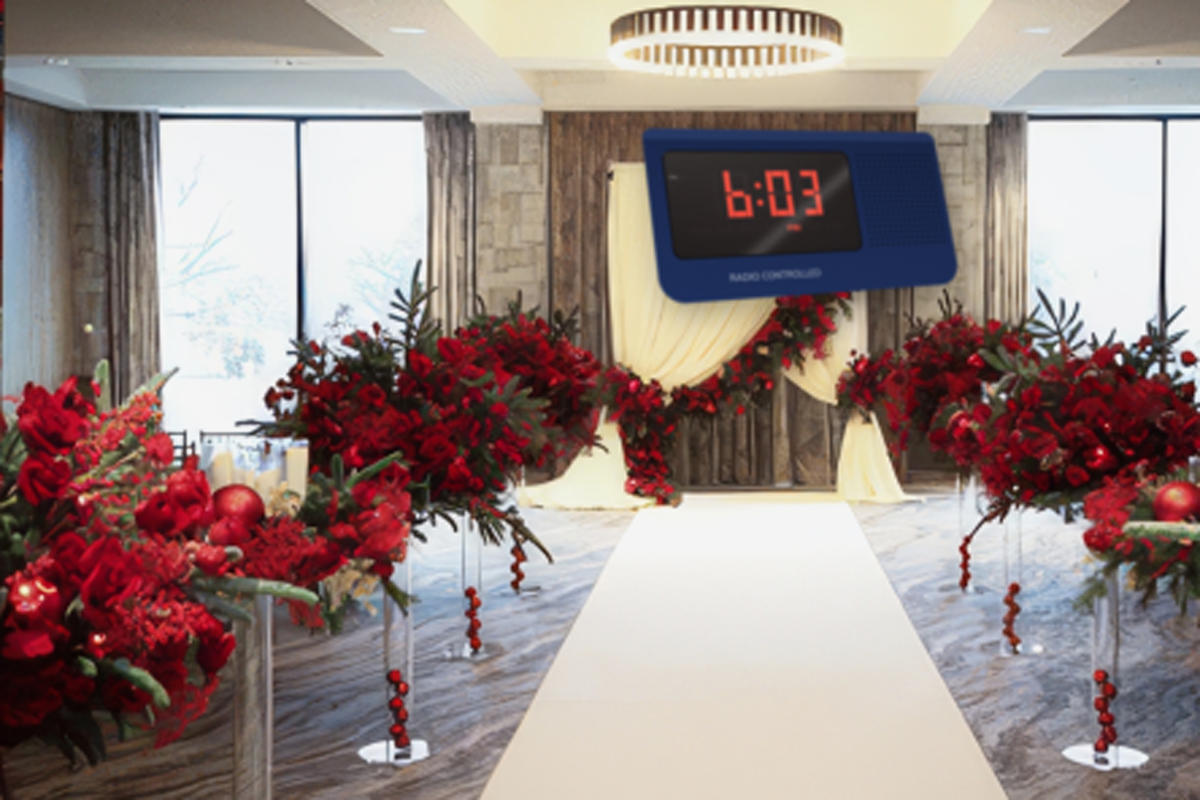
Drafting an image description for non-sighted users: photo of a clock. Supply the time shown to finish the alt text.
6:03
